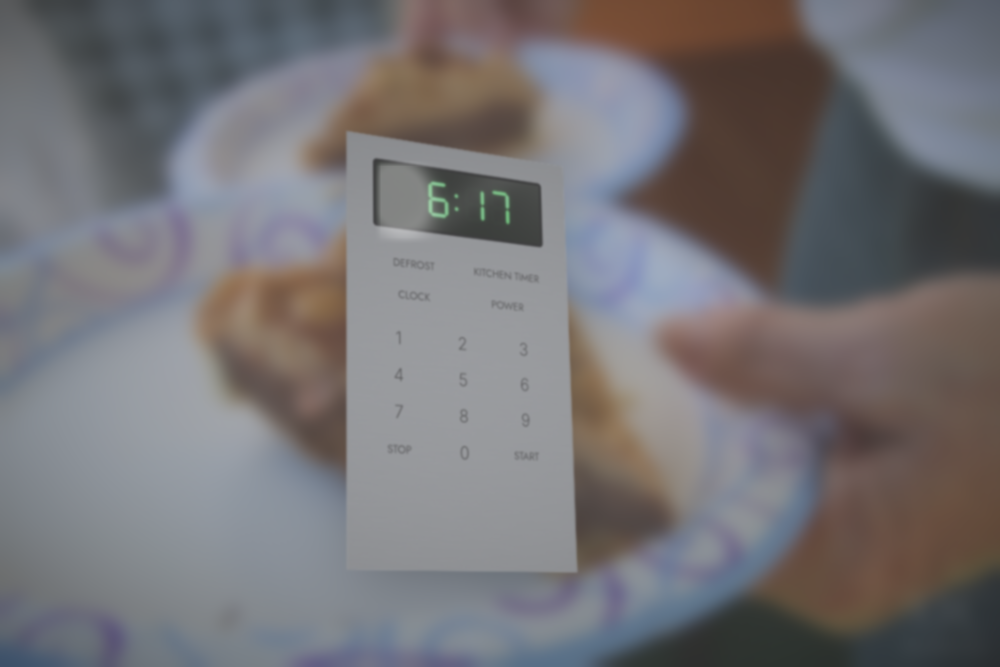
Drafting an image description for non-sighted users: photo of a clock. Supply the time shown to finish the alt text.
6:17
